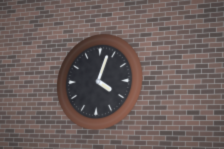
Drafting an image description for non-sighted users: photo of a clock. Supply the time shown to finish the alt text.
4:03
